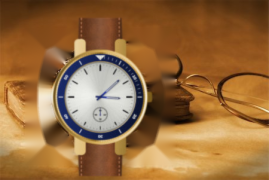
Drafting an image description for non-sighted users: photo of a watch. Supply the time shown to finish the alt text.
3:08
